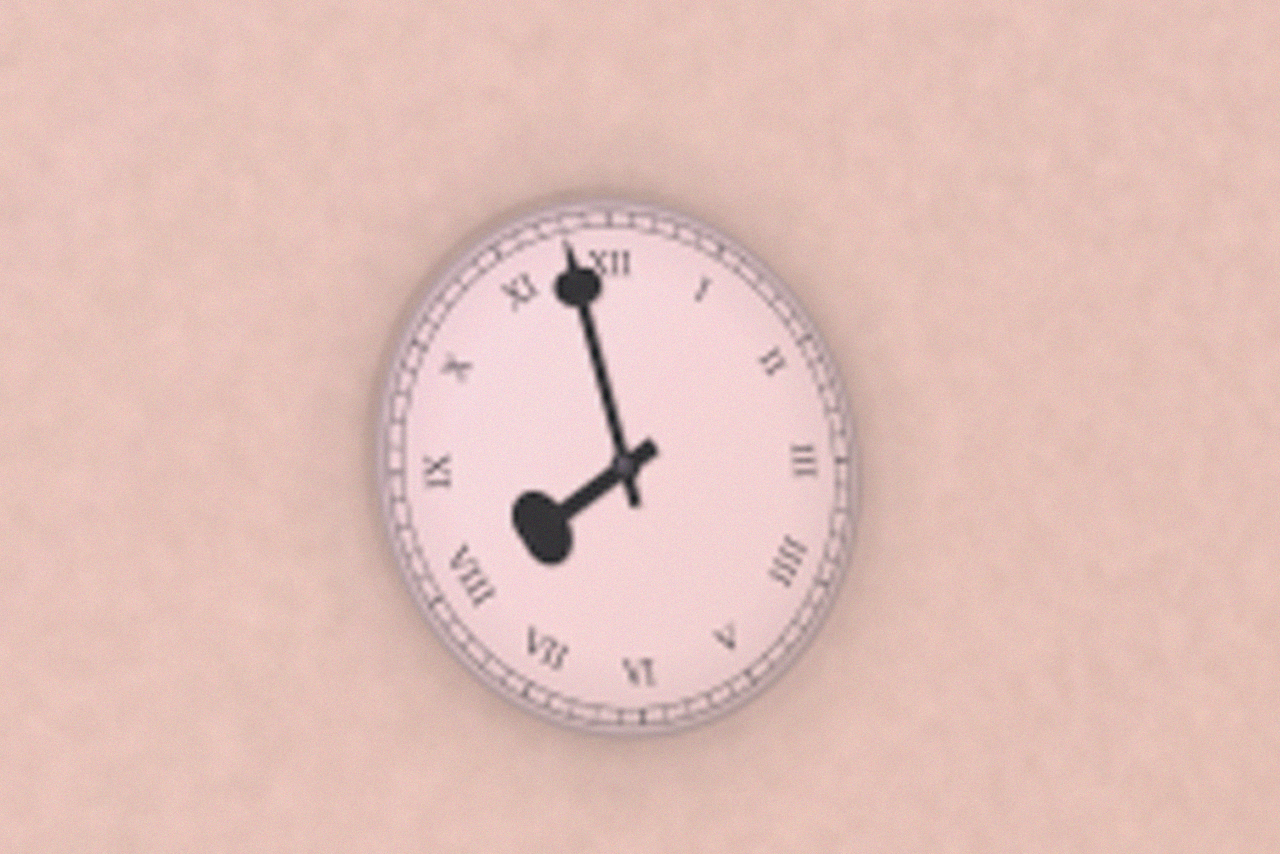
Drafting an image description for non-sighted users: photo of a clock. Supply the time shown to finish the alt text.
7:58
